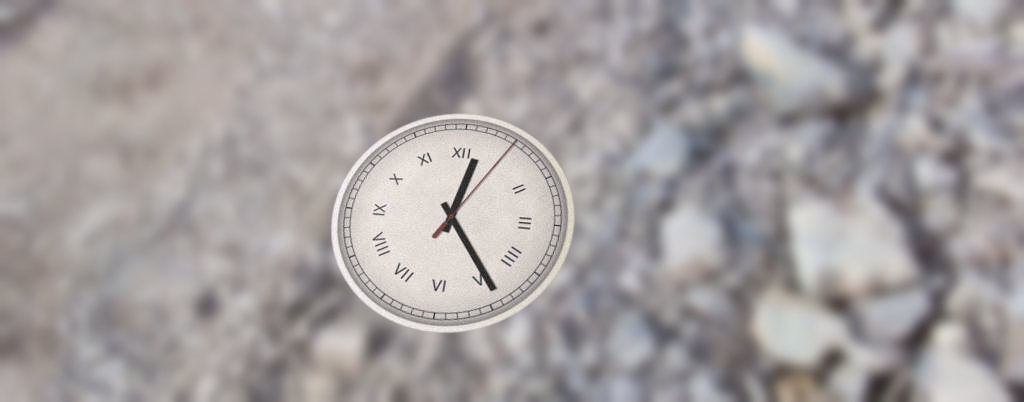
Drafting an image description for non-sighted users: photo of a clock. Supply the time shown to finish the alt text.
12:24:05
